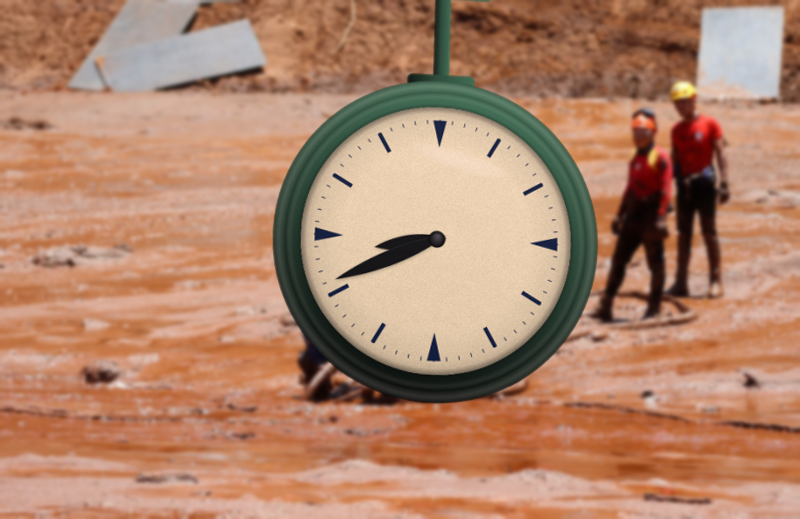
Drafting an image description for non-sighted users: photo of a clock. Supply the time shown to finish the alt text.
8:41
